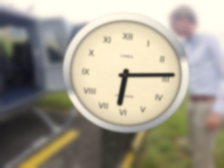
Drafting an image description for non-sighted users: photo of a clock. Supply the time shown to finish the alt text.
6:14
